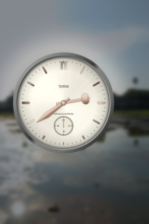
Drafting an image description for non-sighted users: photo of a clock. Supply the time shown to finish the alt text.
2:39
